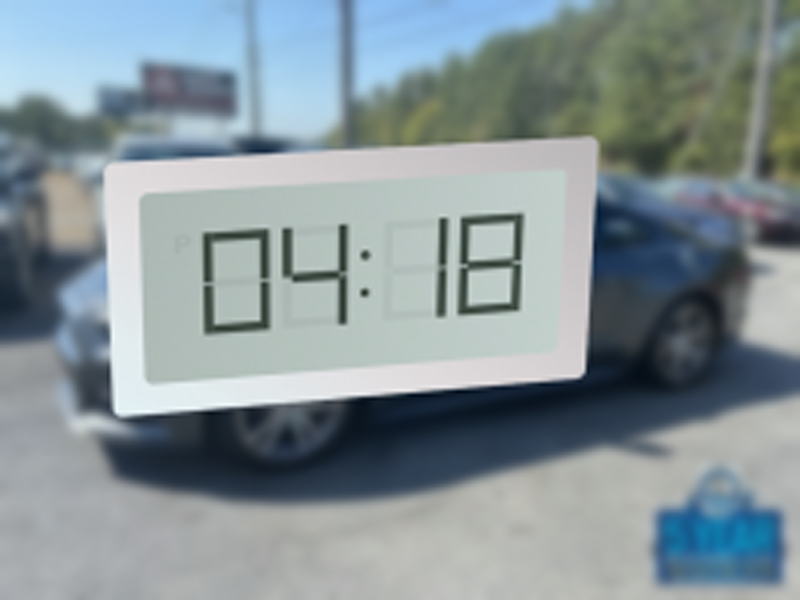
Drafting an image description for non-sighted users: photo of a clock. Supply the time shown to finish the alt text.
4:18
